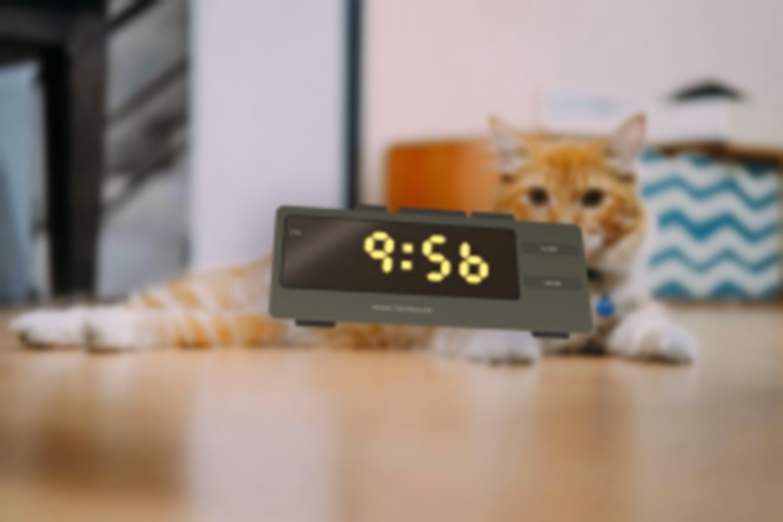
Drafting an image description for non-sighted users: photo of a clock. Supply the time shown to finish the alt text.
9:56
